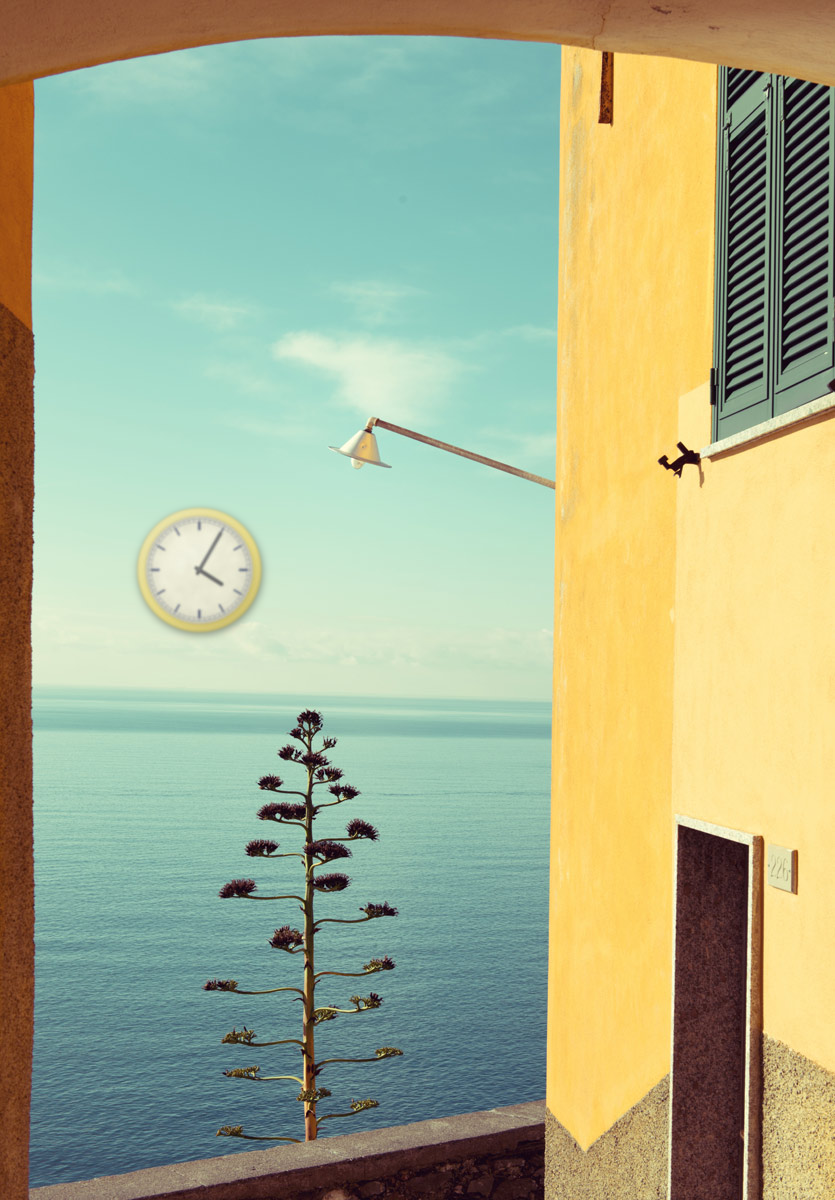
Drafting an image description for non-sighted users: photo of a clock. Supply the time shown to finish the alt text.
4:05
